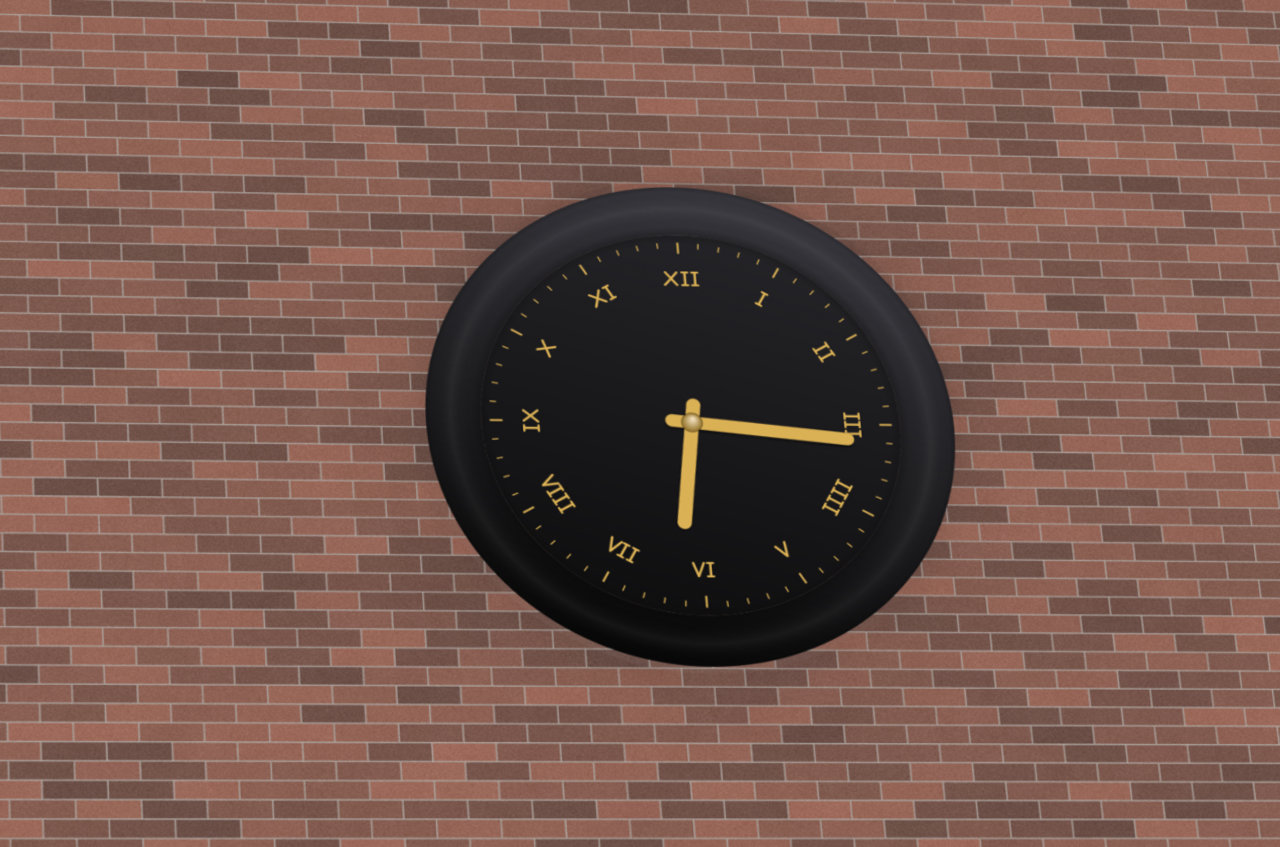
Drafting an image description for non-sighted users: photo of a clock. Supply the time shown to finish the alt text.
6:16
